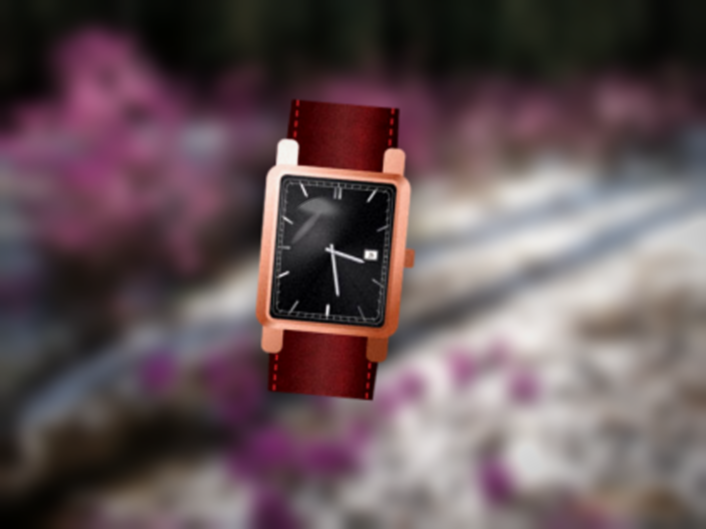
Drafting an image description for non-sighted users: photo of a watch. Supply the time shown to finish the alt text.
3:28
